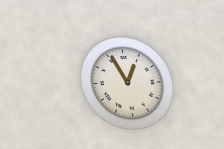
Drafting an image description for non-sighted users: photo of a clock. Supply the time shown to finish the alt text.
12:56
